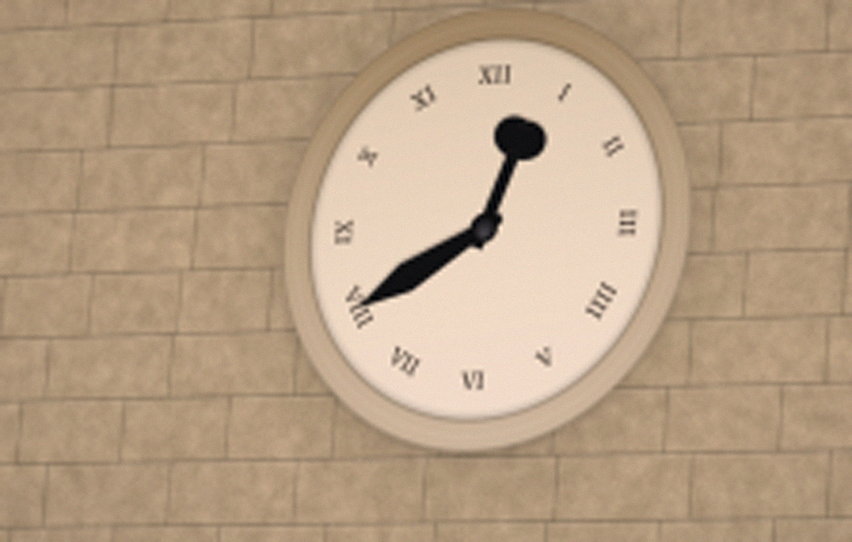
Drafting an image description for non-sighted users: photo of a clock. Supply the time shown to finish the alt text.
12:40
